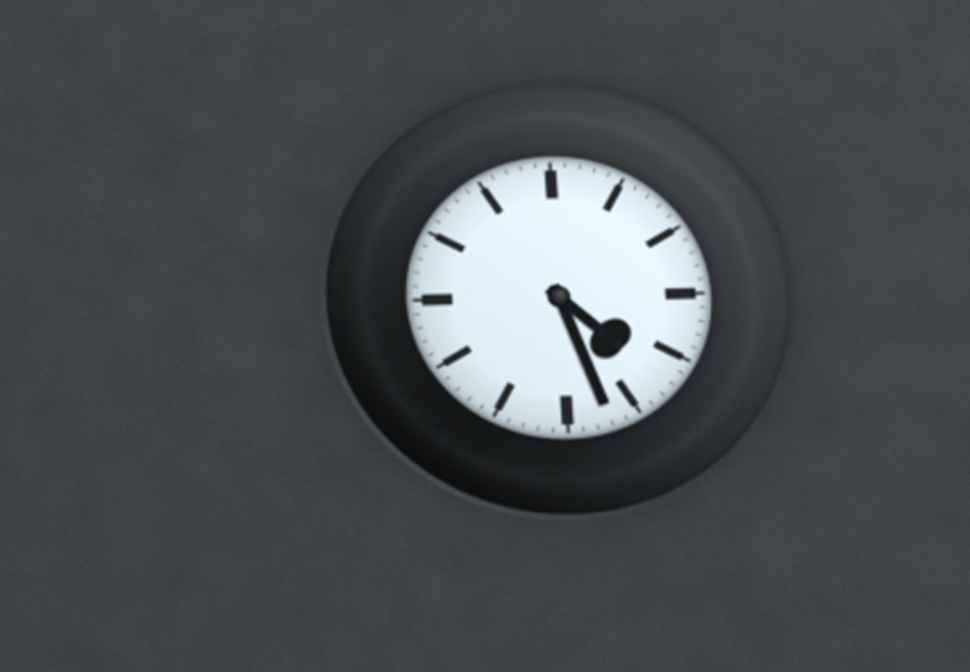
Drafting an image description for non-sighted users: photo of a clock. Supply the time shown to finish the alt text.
4:27
